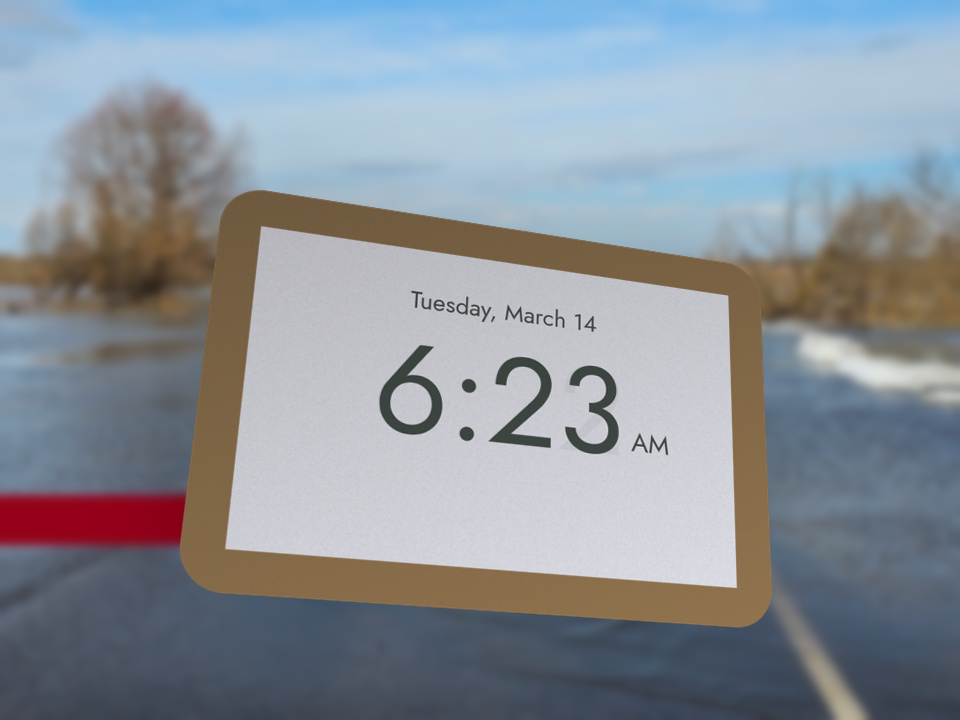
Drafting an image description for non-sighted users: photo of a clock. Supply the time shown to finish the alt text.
6:23
